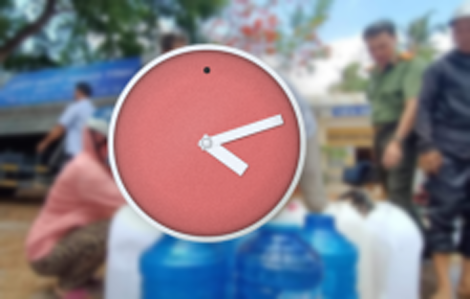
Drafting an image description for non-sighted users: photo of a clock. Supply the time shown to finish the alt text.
4:12
